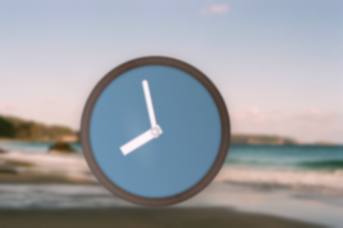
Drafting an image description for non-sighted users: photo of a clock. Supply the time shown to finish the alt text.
7:58
